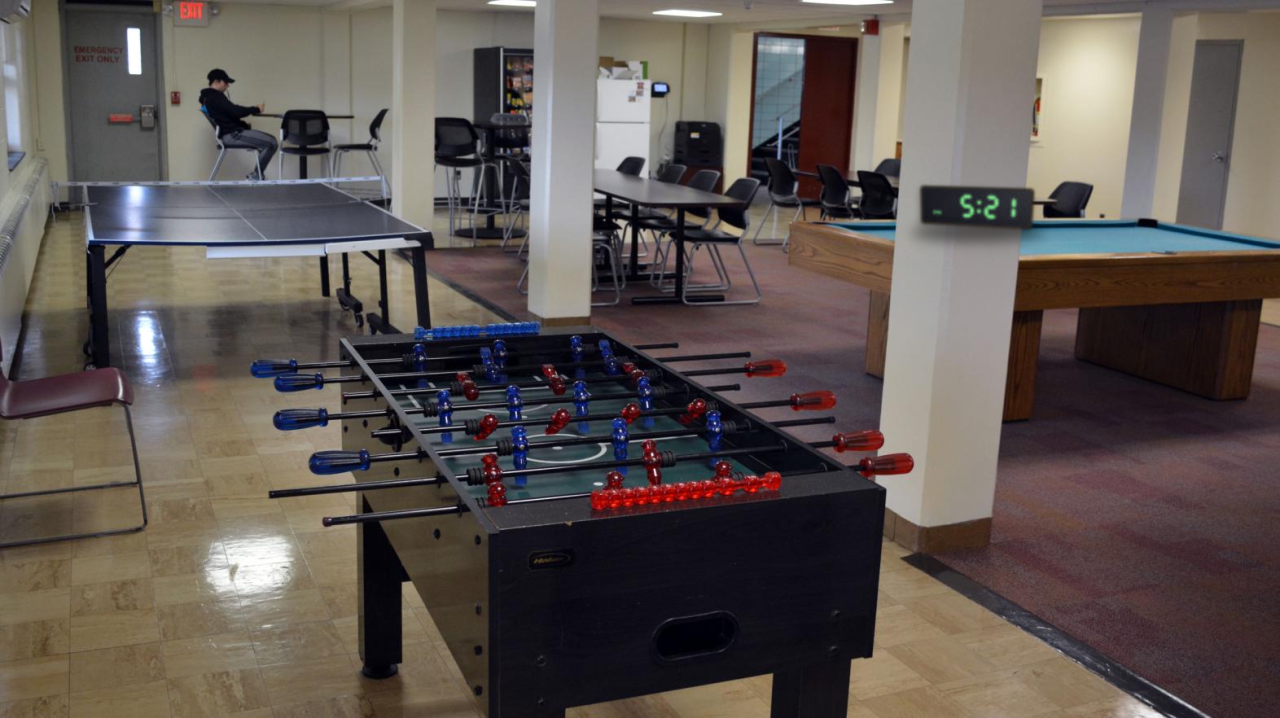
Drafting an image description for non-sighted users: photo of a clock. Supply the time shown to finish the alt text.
5:21
